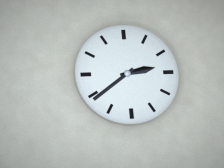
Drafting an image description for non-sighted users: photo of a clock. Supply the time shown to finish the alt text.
2:39
